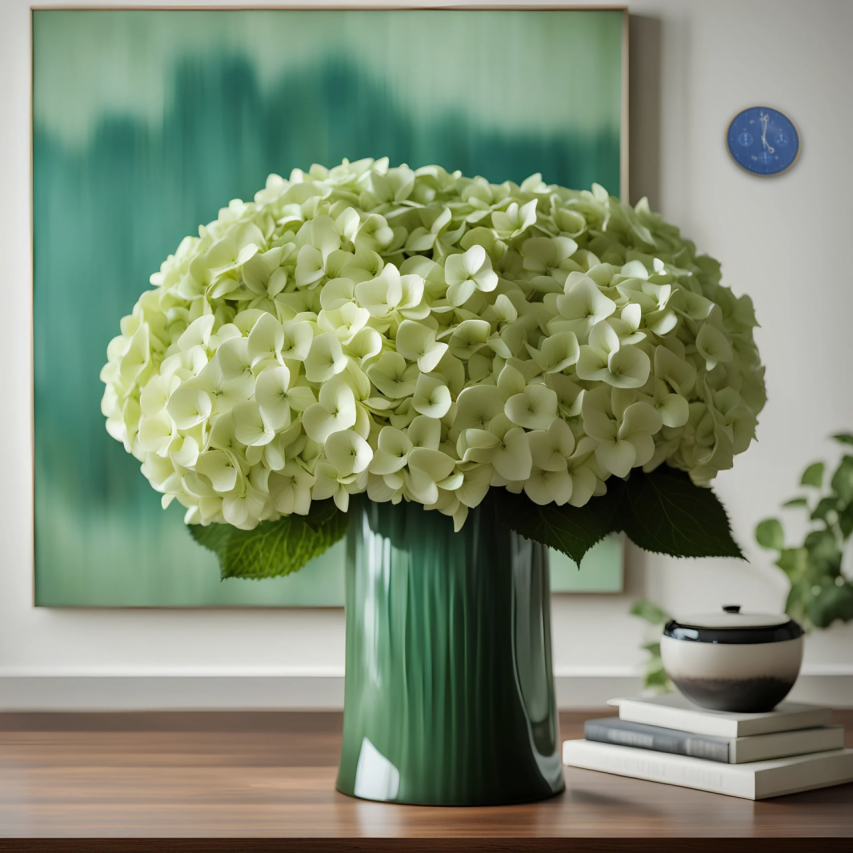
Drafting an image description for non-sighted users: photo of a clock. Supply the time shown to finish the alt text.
5:02
